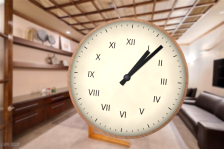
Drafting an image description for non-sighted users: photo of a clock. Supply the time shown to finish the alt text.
1:07
